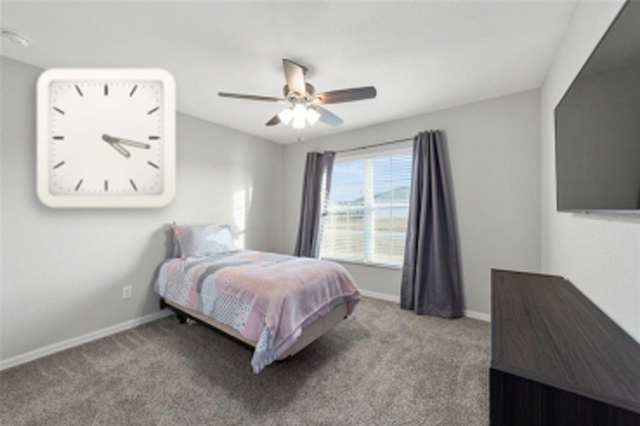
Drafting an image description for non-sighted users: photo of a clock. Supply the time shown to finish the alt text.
4:17
